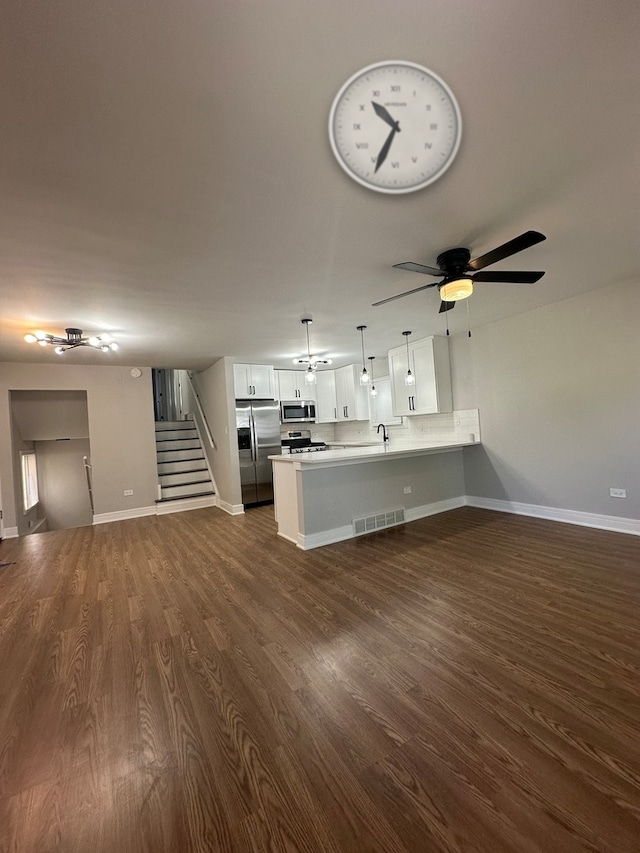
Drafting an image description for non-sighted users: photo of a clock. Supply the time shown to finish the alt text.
10:34
